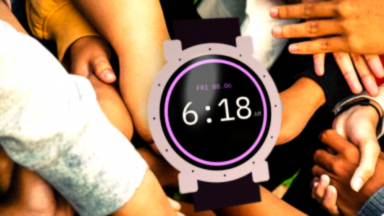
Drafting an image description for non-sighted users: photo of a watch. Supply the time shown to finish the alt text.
6:18
